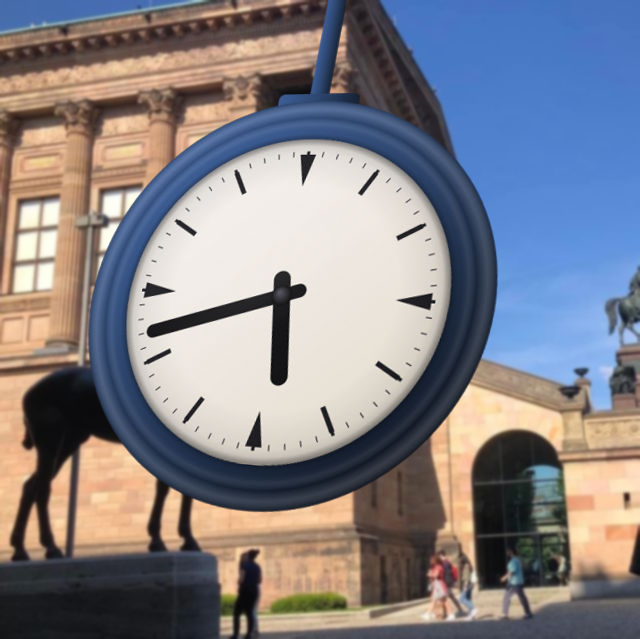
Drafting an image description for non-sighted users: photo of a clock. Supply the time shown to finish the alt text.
5:42
